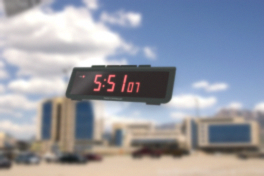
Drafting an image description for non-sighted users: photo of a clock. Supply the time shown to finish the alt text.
5:51:07
